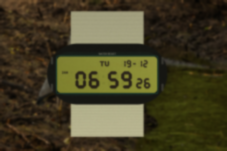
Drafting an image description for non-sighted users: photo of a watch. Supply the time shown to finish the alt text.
6:59:26
